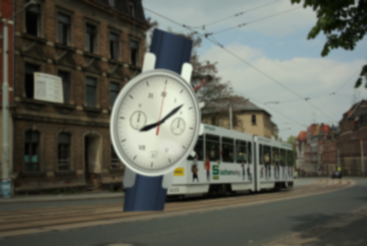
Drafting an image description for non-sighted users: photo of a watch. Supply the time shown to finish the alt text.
8:08
